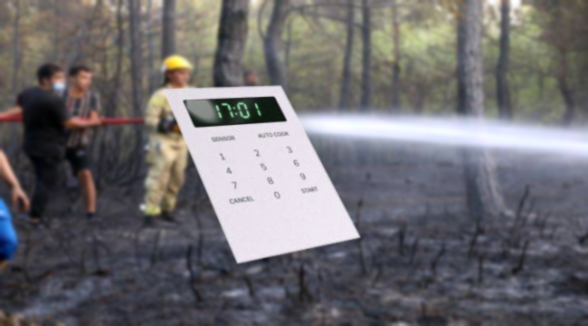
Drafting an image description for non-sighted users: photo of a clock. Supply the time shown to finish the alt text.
17:01
